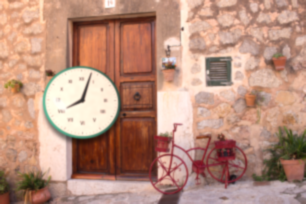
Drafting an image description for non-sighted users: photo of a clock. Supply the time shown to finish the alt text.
8:03
